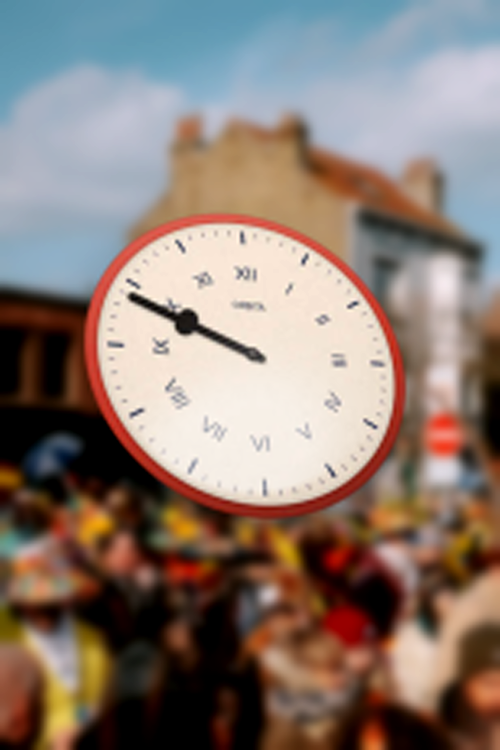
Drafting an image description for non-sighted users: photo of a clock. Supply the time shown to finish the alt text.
9:49
